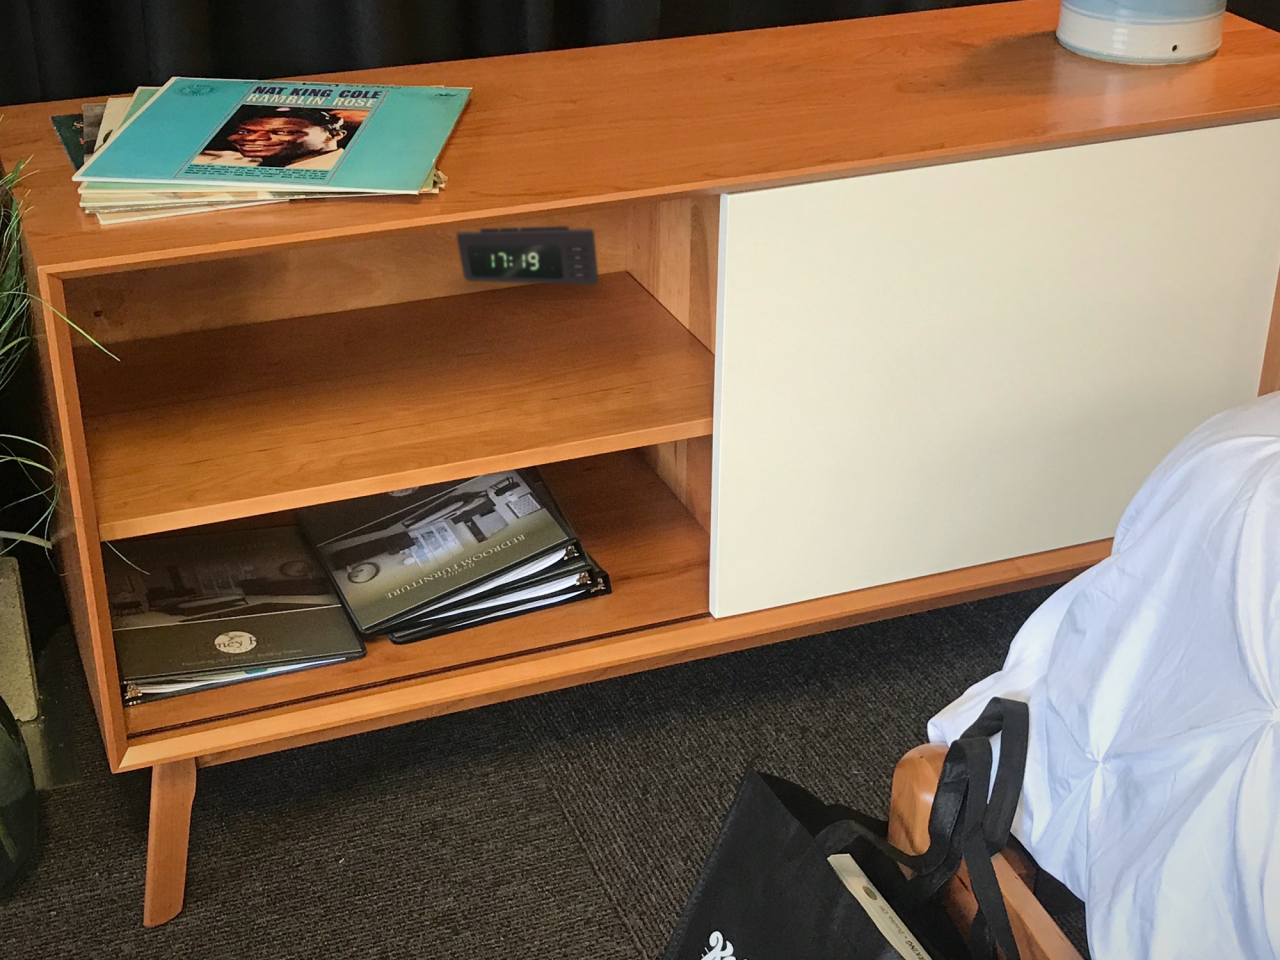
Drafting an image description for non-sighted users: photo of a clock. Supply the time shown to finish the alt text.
17:19
